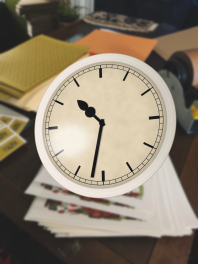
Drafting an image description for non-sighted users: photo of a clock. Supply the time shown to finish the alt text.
10:32
